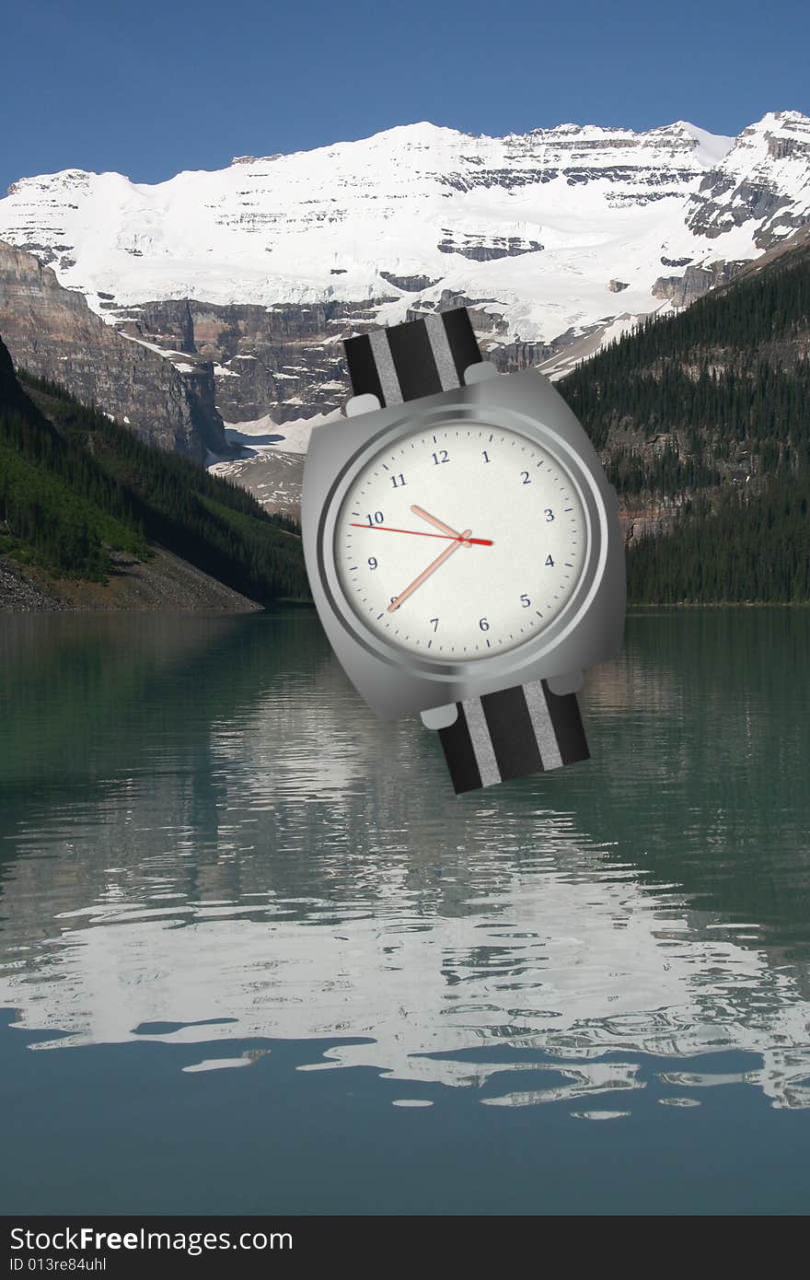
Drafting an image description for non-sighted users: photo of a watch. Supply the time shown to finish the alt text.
10:39:49
